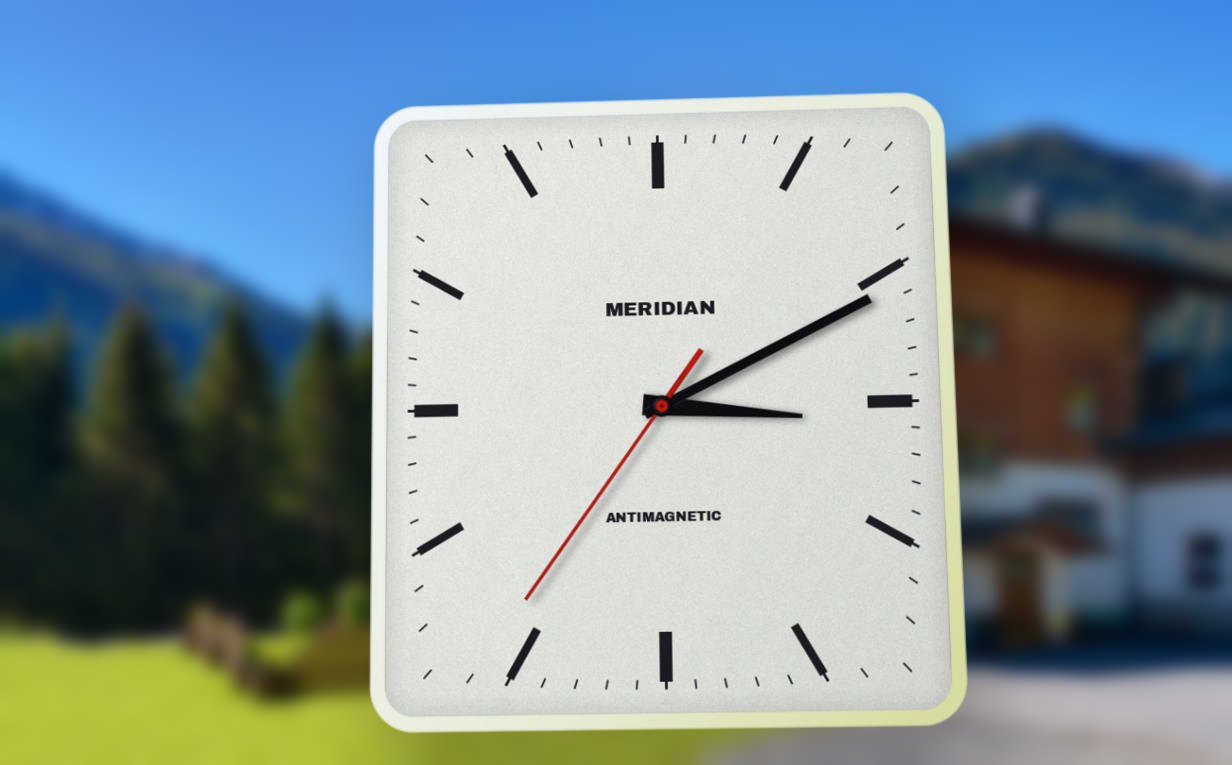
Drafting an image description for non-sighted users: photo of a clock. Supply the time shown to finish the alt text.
3:10:36
